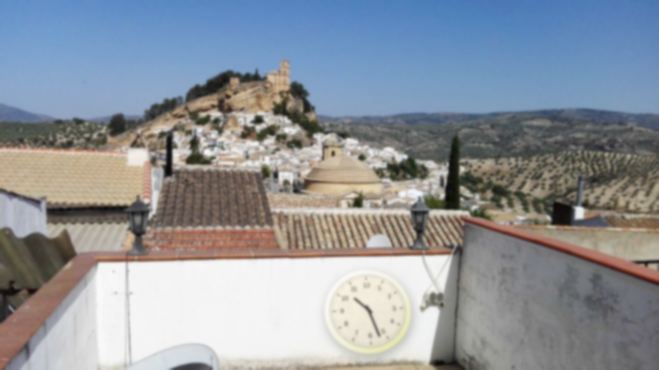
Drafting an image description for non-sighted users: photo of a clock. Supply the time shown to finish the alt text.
10:27
